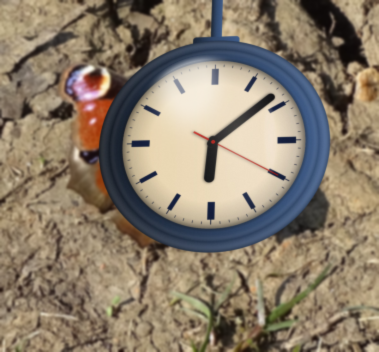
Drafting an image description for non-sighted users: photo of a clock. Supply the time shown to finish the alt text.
6:08:20
